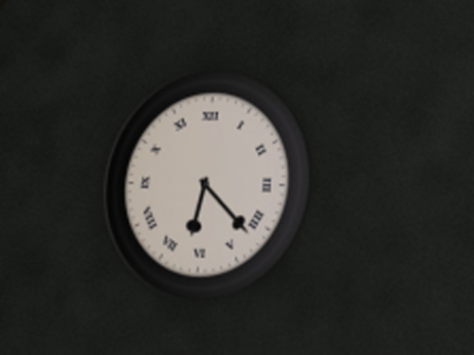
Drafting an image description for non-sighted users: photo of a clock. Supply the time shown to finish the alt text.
6:22
